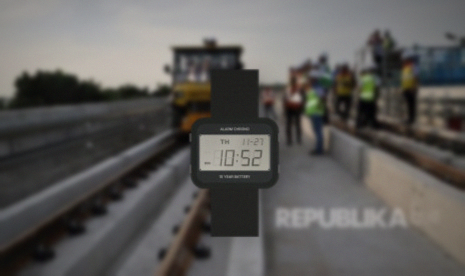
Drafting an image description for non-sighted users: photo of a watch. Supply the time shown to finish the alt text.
10:52
